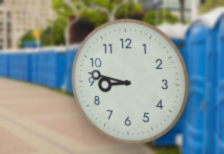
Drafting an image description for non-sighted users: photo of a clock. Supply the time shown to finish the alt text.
8:47
